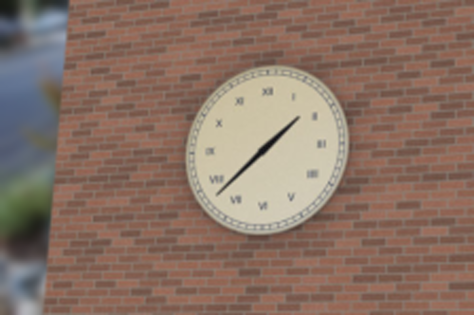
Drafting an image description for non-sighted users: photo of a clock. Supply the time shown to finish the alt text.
1:38
